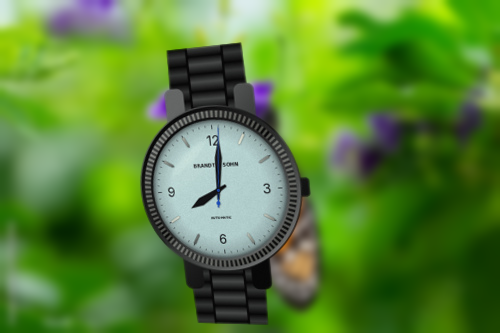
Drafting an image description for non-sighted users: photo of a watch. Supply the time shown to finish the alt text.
8:01:01
